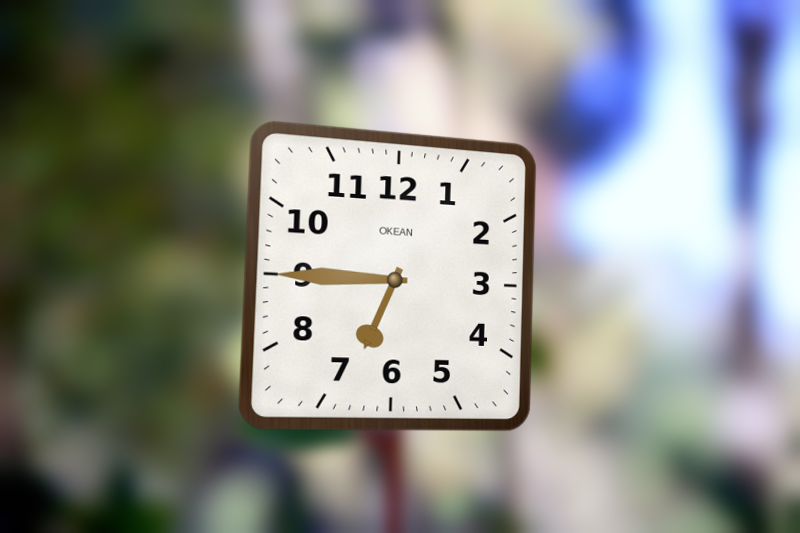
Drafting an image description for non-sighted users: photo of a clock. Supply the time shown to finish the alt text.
6:45
